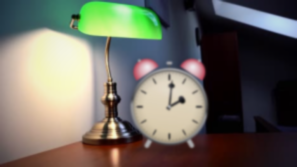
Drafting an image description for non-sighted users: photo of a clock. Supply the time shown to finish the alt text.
2:01
